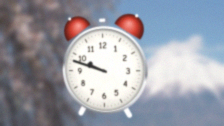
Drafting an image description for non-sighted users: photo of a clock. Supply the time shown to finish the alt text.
9:48
